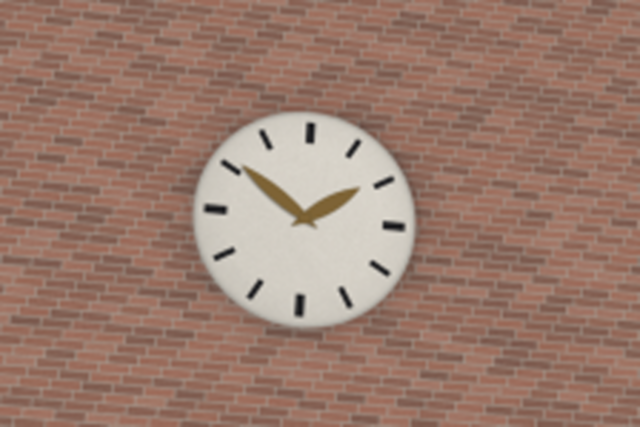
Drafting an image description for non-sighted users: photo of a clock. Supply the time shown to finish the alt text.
1:51
